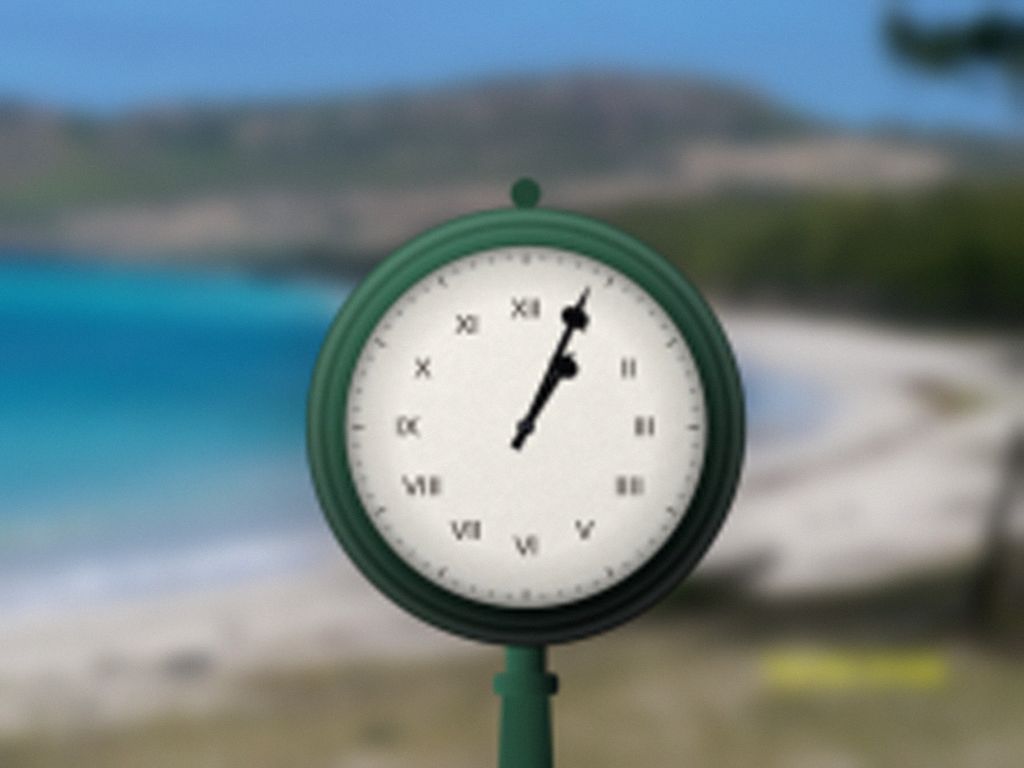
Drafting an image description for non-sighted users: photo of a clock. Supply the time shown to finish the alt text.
1:04
